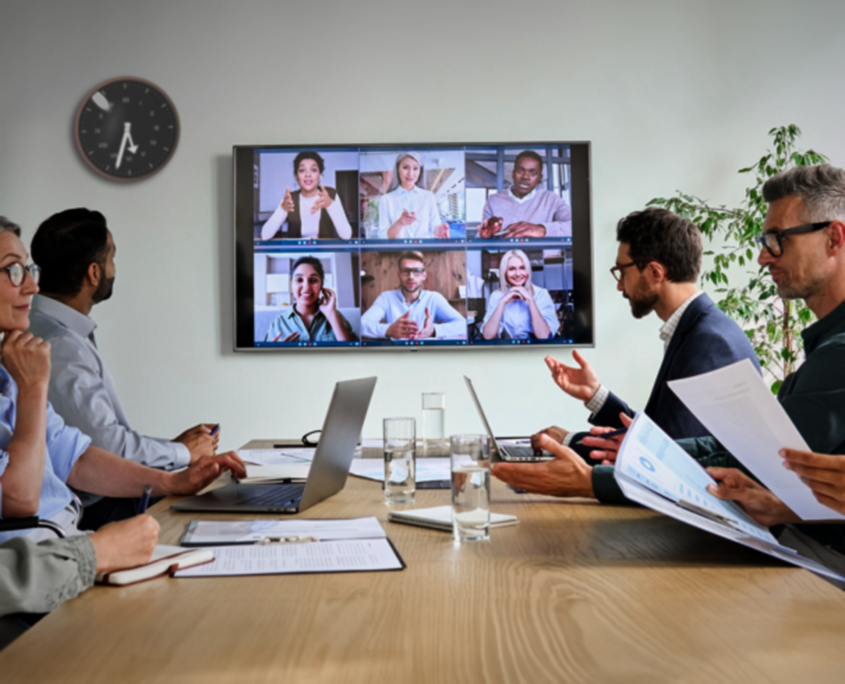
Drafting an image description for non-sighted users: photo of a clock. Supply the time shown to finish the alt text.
5:33
